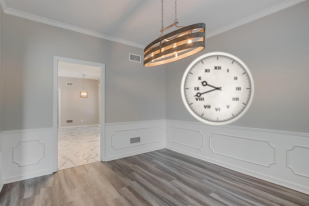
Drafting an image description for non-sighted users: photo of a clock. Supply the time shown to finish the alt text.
9:42
